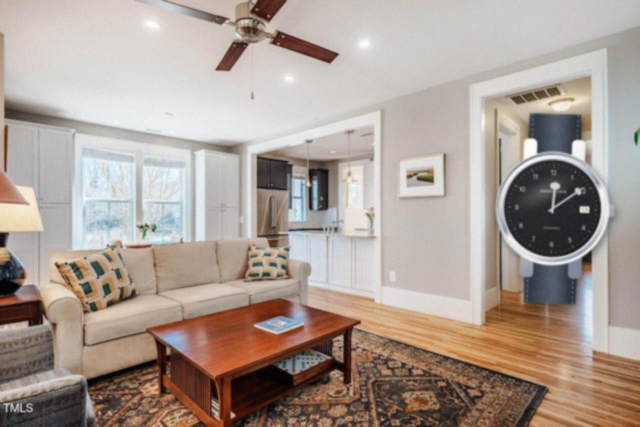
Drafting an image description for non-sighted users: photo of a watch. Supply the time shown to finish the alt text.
12:09
